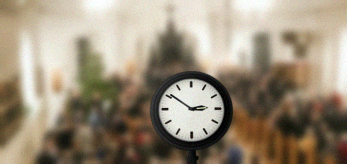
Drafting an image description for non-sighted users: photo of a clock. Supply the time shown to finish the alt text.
2:51
